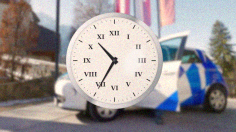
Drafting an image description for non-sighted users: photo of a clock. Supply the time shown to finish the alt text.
10:35
